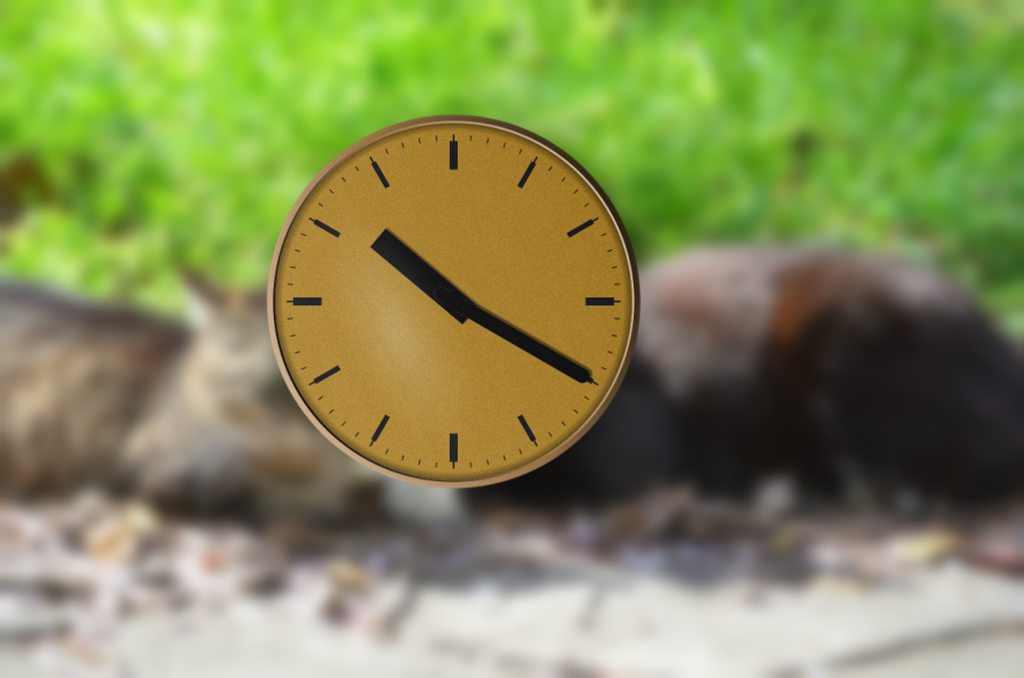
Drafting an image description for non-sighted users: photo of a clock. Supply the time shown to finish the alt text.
10:20
